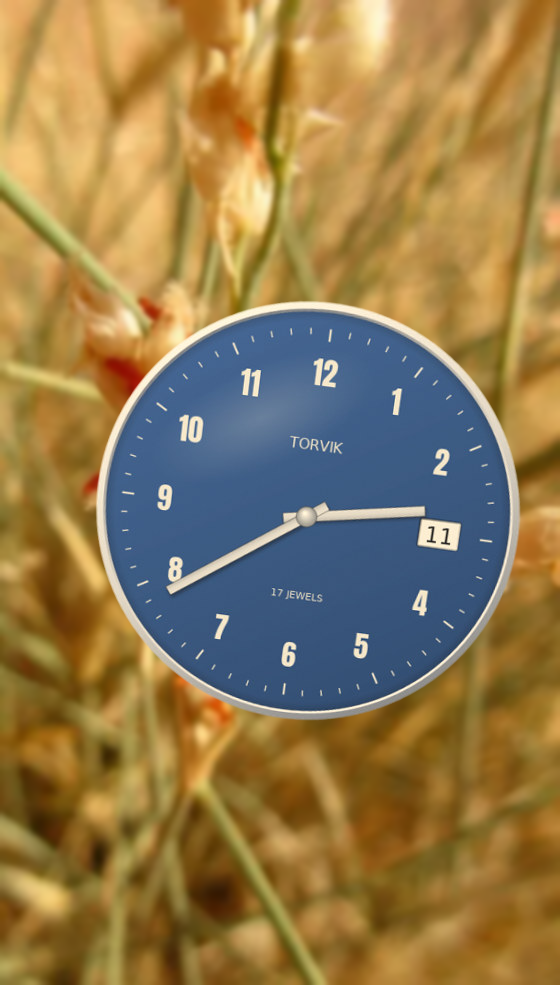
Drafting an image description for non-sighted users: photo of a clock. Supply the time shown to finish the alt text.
2:39
